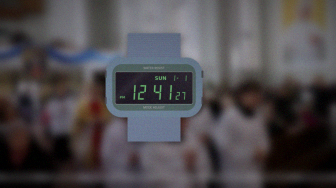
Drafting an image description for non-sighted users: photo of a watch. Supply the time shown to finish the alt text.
12:41:27
